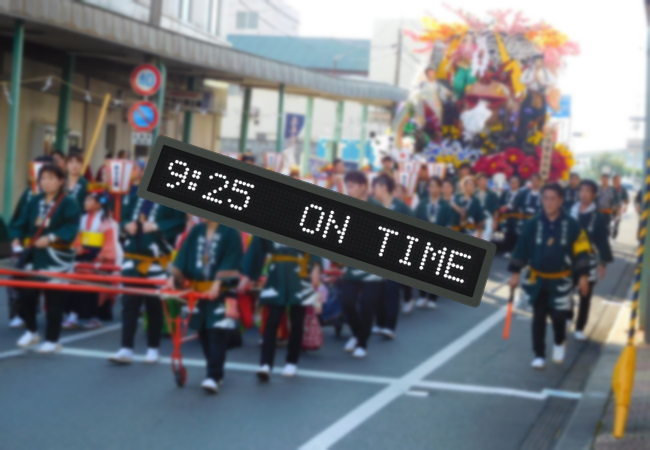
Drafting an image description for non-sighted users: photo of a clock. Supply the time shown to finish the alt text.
9:25
